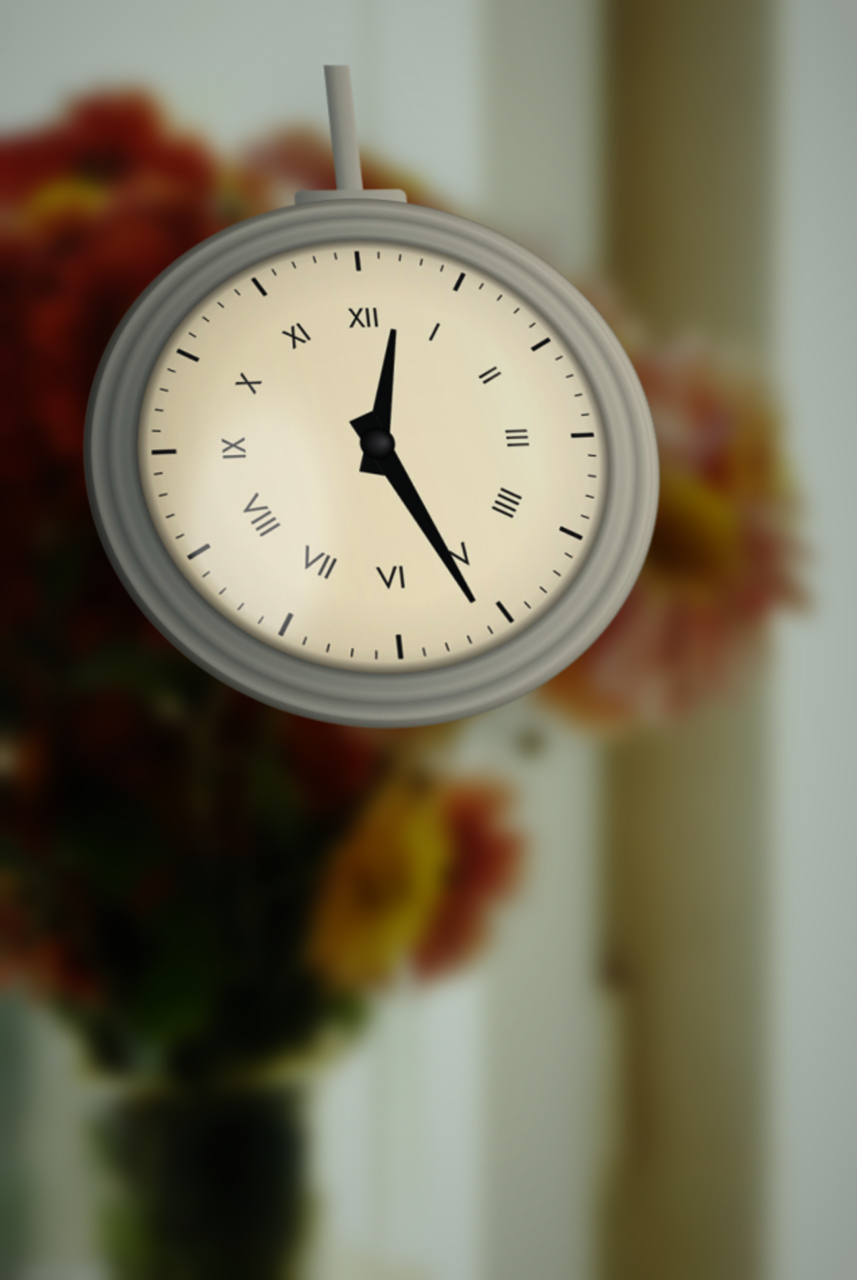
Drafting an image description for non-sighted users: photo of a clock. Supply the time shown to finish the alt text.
12:26
